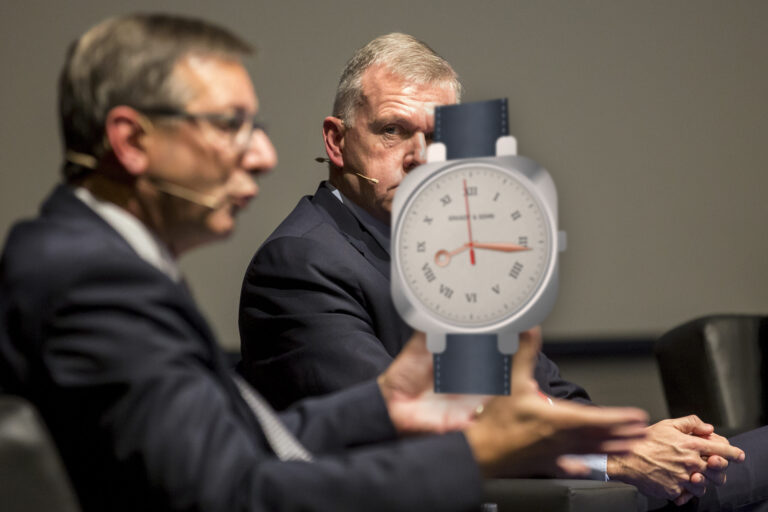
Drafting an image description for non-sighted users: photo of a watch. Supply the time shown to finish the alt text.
8:15:59
